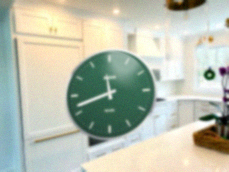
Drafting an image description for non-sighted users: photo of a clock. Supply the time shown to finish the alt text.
11:42
